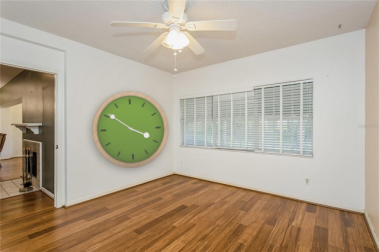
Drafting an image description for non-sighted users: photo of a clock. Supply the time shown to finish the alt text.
3:51
